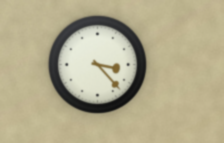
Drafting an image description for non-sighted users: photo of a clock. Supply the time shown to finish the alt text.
3:23
